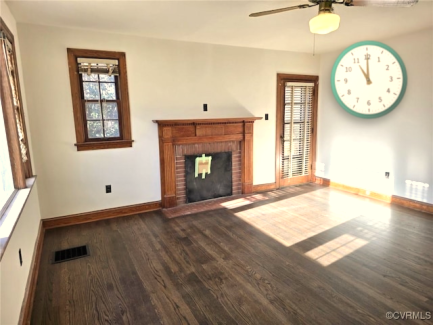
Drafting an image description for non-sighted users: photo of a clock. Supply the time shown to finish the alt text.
11:00
